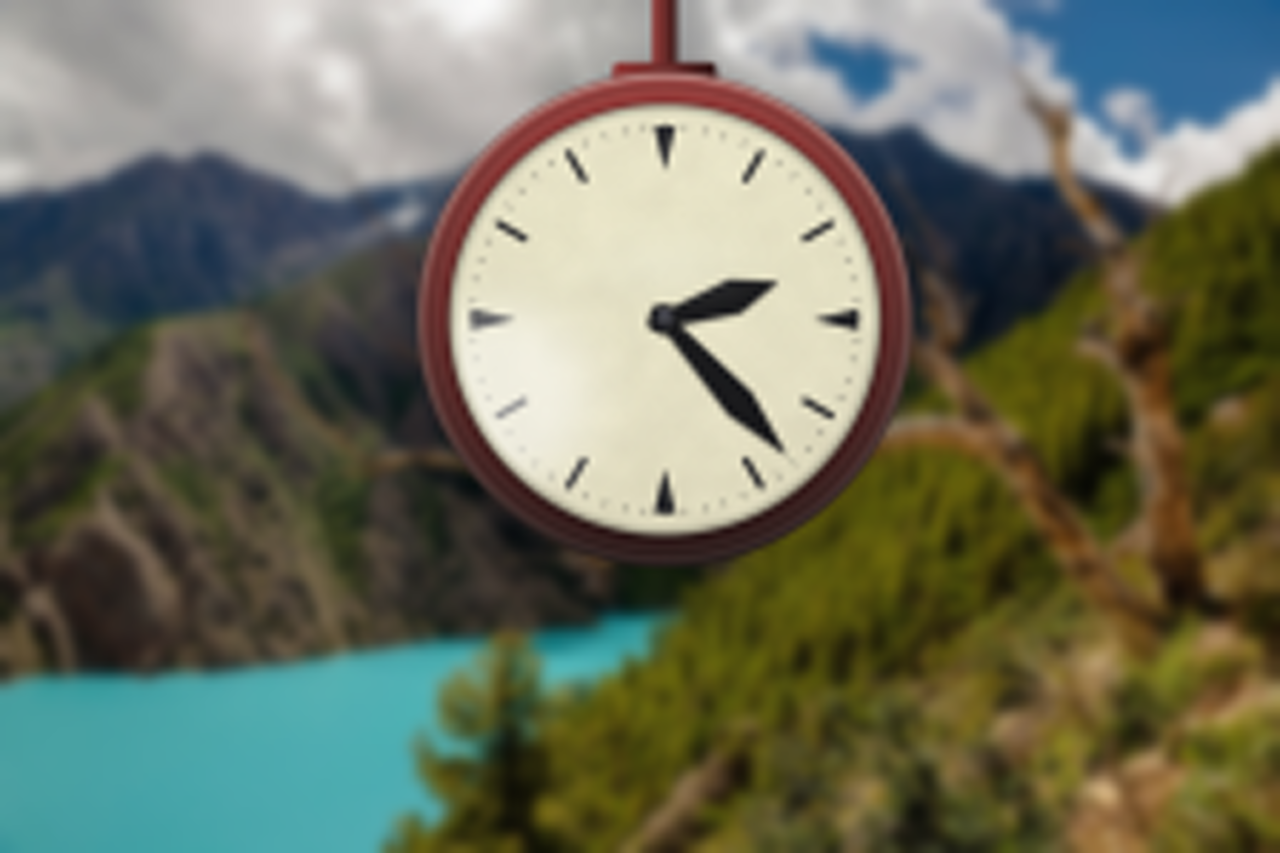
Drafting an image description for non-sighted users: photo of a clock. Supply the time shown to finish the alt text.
2:23
